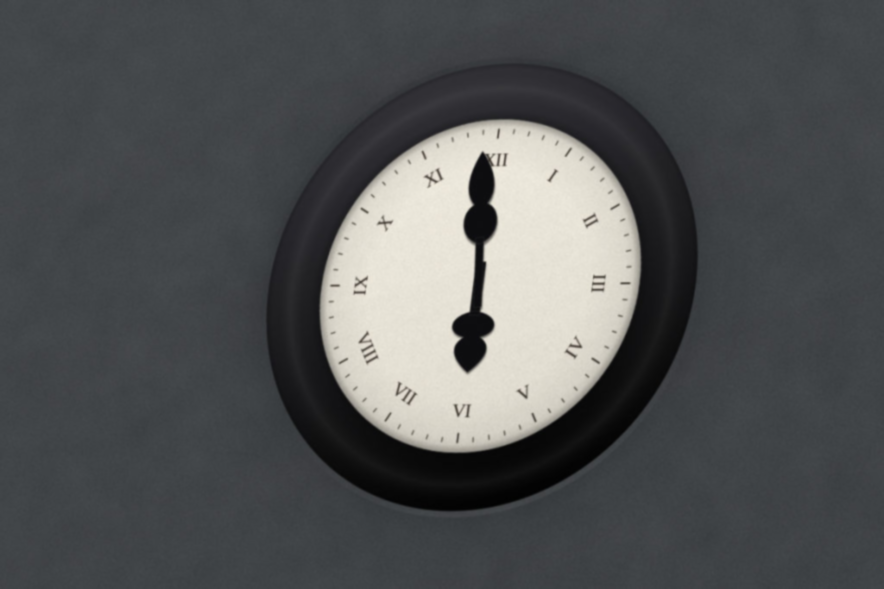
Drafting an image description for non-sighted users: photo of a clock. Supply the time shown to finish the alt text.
5:59
